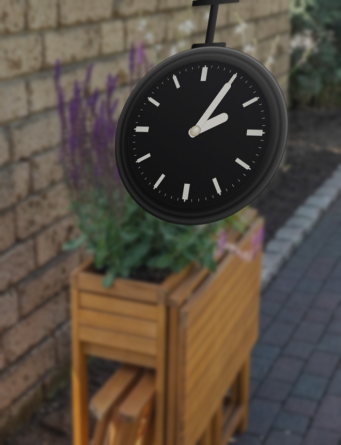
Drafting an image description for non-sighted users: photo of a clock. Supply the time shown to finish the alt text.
2:05
